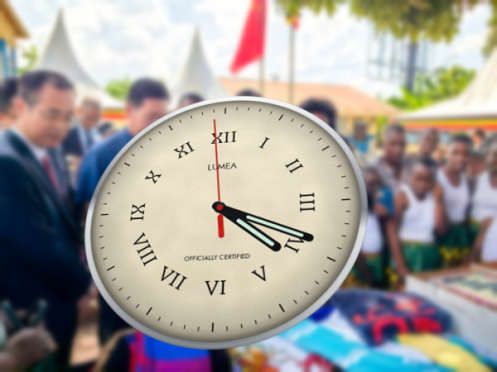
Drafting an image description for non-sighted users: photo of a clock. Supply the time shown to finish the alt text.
4:18:59
